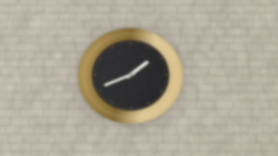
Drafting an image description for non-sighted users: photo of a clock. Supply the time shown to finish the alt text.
1:41
